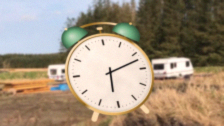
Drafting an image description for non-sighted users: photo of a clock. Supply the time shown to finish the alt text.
6:12
